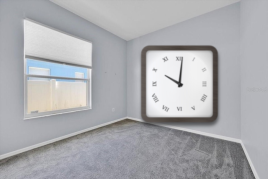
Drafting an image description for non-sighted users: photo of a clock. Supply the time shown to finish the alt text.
10:01
